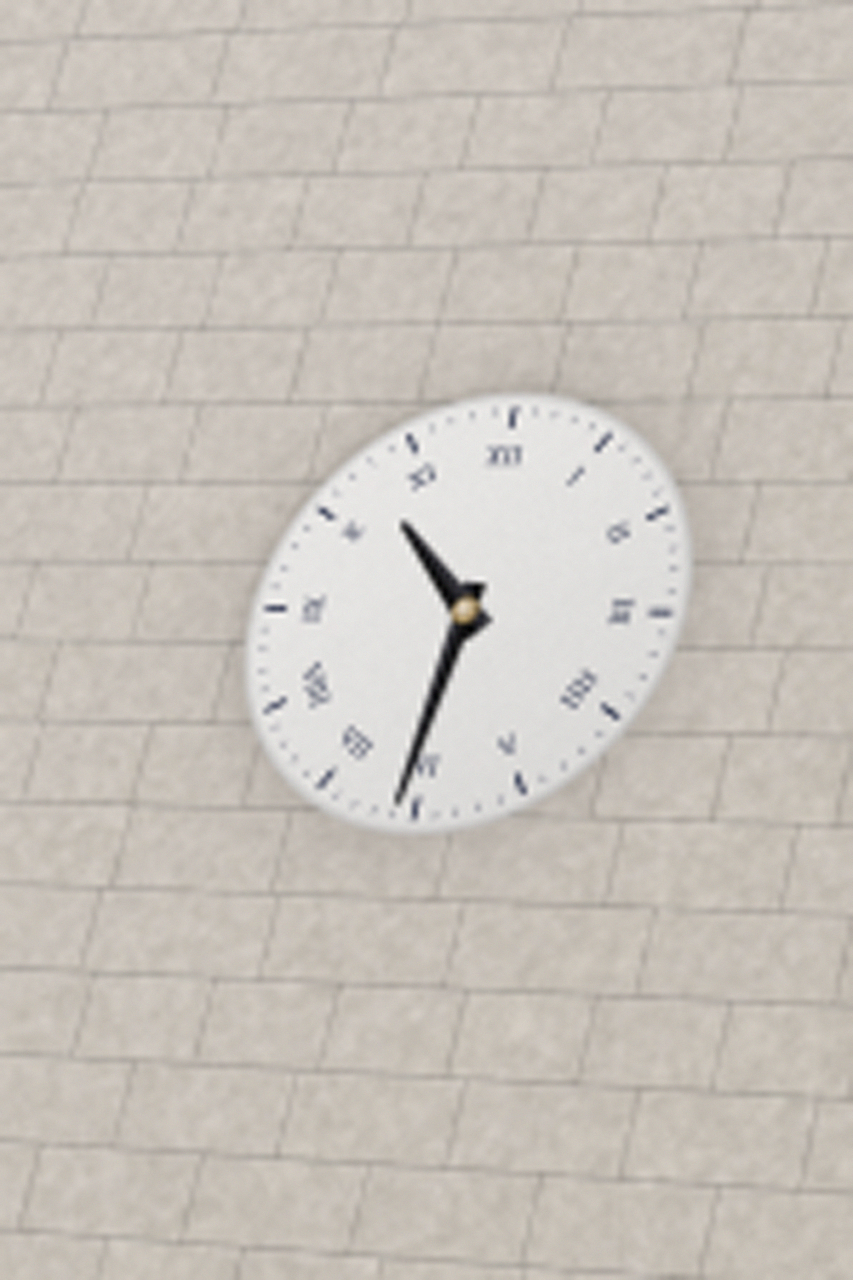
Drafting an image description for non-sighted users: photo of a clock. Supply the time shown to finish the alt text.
10:31
